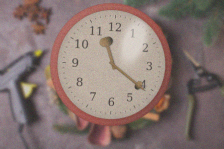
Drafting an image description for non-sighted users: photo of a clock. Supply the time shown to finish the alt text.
11:21
